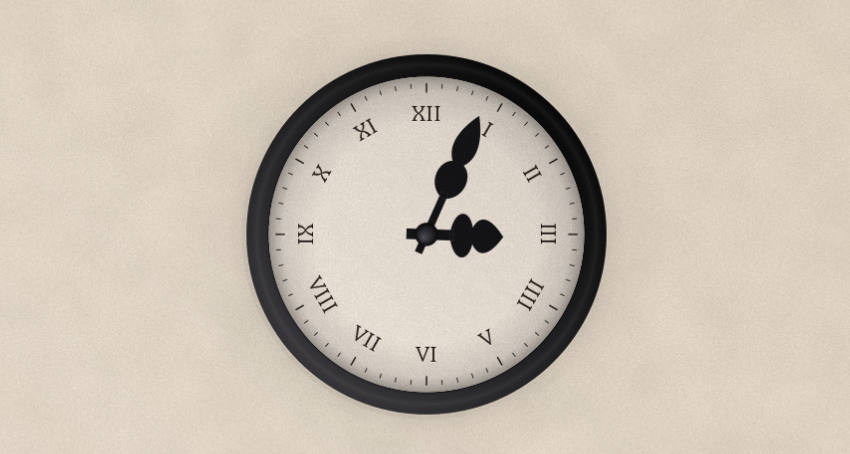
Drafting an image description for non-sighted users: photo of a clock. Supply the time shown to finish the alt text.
3:04
